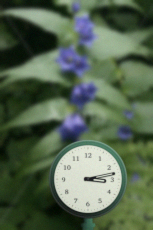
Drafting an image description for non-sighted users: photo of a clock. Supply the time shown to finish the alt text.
3:13
